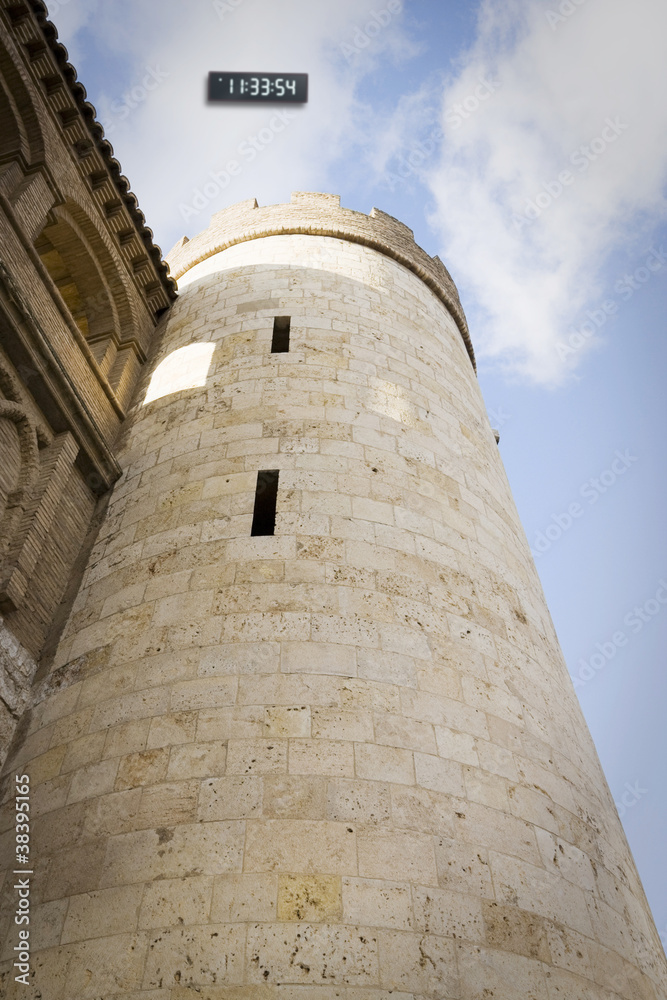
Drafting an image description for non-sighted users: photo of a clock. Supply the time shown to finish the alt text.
11:33:54
